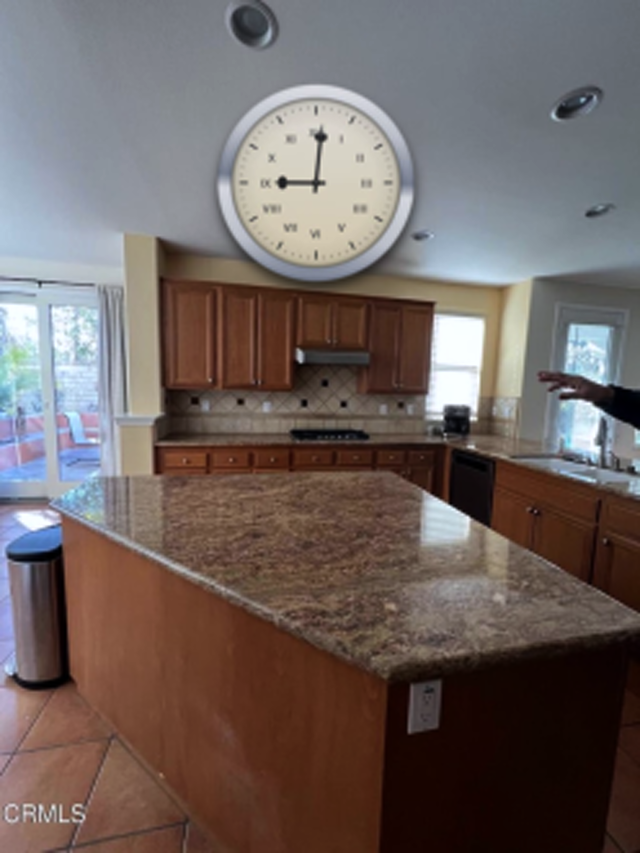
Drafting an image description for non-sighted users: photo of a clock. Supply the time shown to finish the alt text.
9:01
